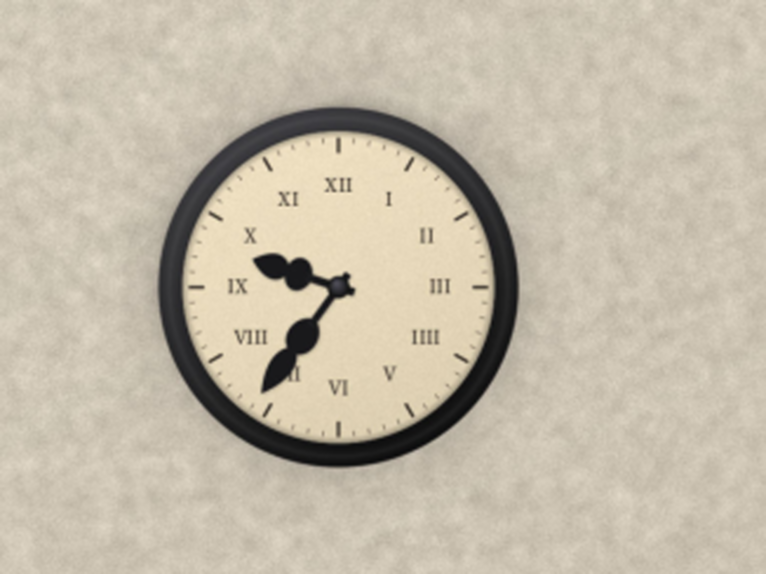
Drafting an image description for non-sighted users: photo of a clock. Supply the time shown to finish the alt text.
9:36
